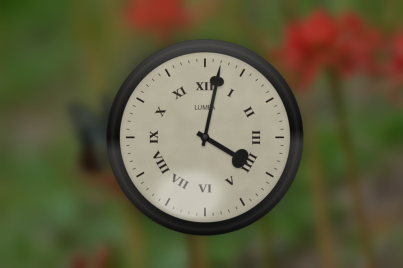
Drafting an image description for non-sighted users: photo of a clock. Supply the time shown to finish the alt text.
4:02
